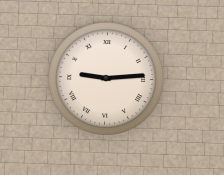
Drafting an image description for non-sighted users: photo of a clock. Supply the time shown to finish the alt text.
9:14
